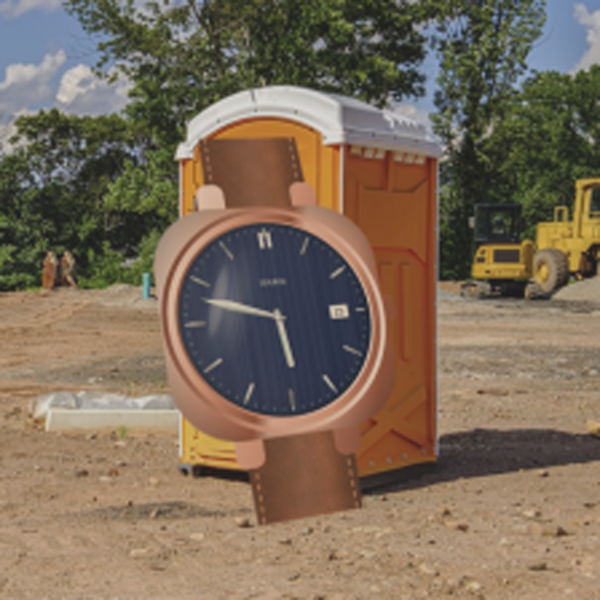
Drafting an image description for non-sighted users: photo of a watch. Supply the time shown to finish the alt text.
5:48
